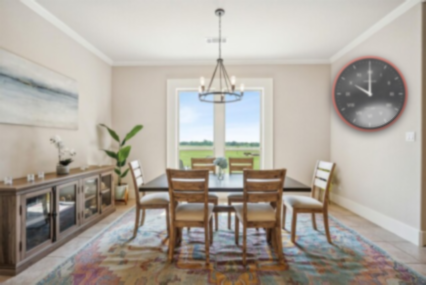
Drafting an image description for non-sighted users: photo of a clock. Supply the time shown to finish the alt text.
10:00
